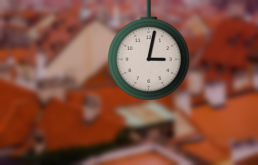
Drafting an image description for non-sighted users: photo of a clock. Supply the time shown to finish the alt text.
3:02
